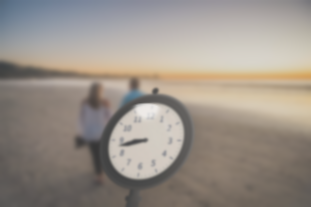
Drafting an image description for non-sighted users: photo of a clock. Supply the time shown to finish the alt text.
8:43
